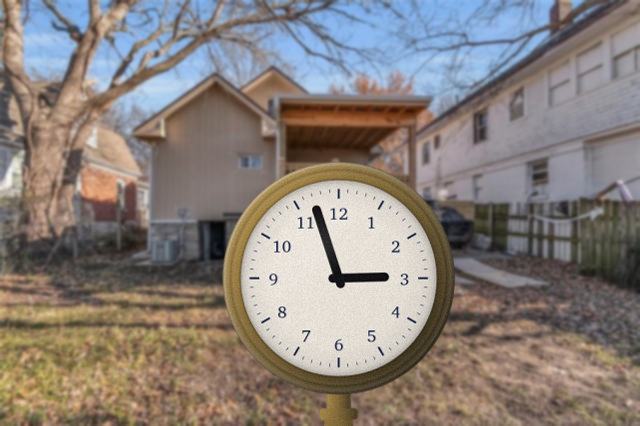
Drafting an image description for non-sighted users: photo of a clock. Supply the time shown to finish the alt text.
2:57
